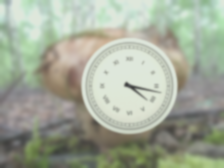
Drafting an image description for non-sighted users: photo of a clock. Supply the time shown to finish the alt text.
4:17
